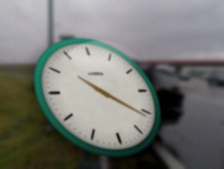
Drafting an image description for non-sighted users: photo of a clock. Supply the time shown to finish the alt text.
10:21
